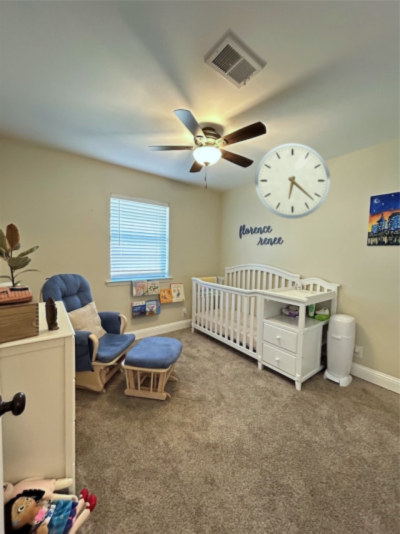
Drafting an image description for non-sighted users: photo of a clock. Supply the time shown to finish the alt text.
6:22
